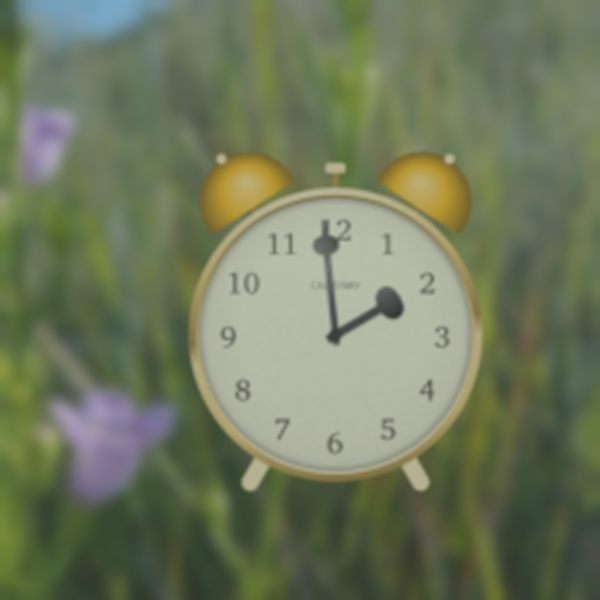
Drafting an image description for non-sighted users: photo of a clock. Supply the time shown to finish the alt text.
1:59
